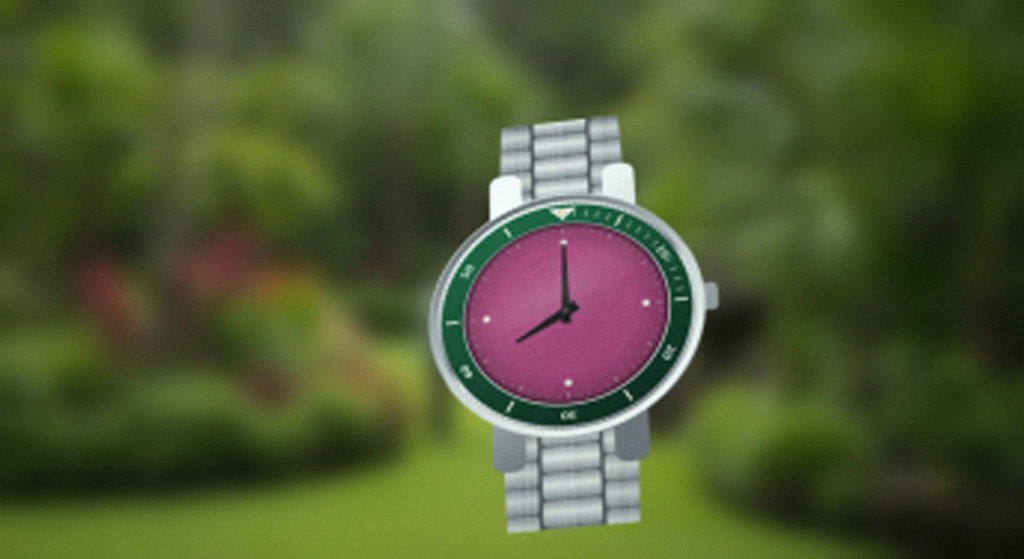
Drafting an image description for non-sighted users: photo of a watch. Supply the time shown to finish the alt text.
8:00
